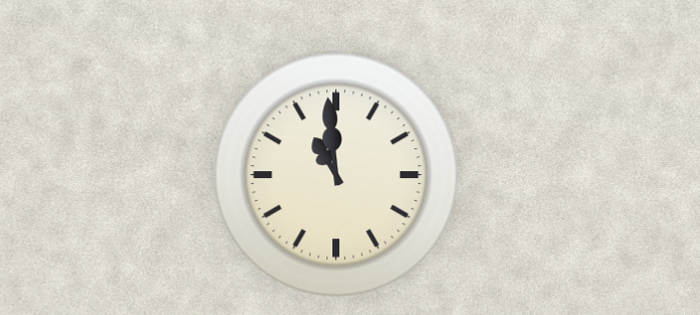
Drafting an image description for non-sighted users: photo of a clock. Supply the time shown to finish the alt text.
10:59
